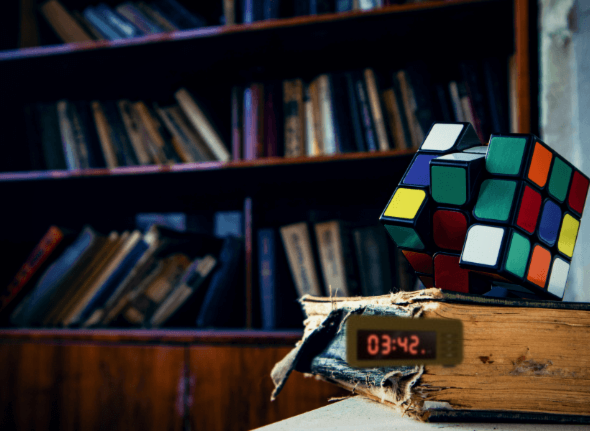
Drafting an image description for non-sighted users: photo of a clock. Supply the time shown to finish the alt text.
3:42
